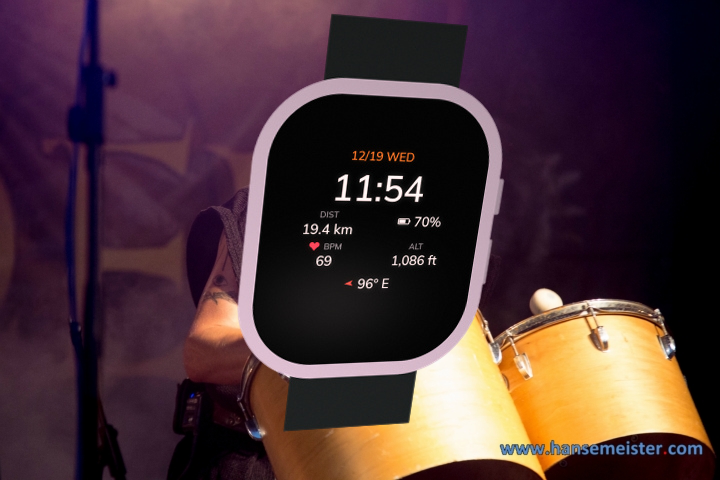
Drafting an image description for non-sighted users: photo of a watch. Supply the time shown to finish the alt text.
11:54
